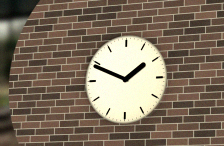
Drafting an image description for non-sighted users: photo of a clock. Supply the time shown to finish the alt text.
1:49
